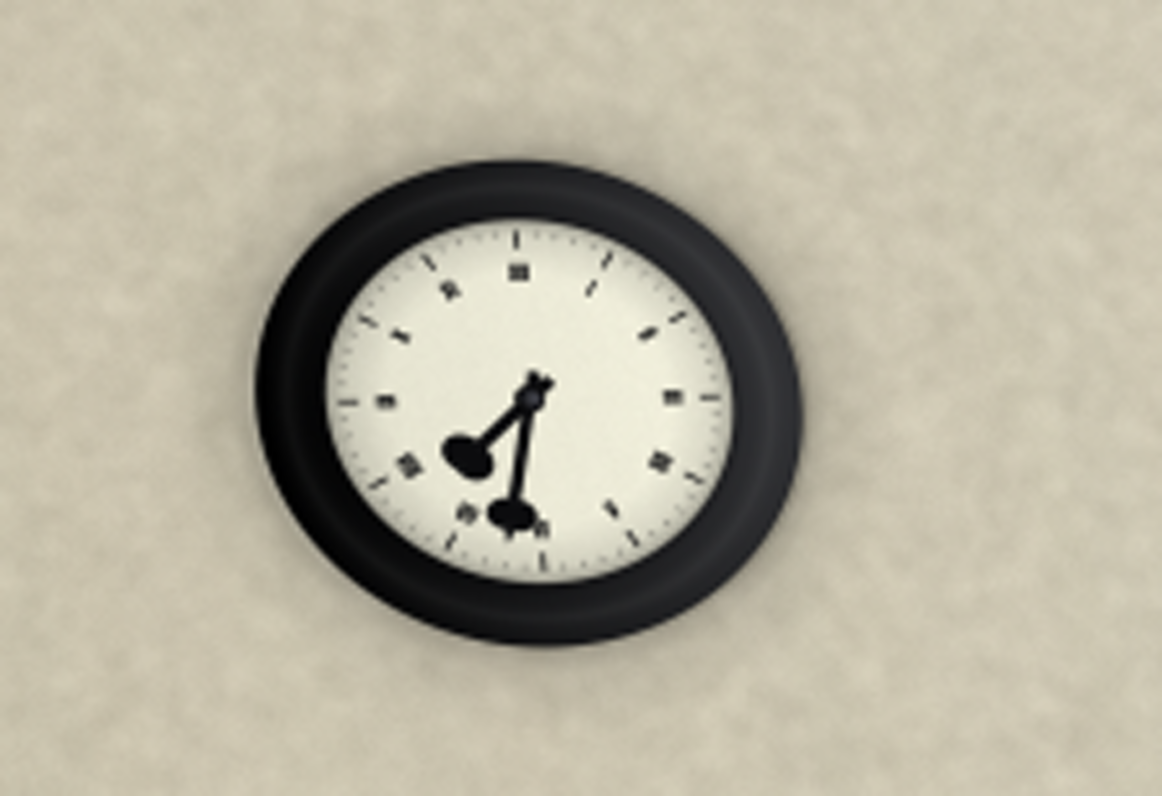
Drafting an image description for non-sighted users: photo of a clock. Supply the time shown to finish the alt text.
7:32
